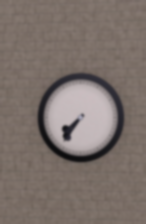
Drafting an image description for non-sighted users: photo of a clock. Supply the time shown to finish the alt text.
7:36
